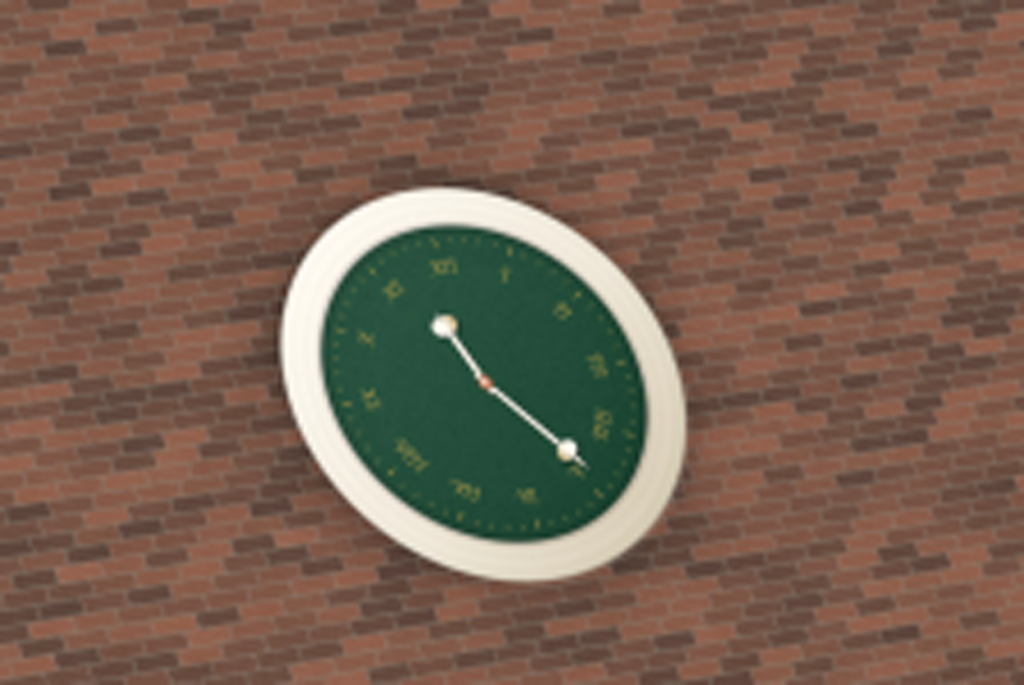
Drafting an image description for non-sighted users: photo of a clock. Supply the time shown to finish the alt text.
11:24
